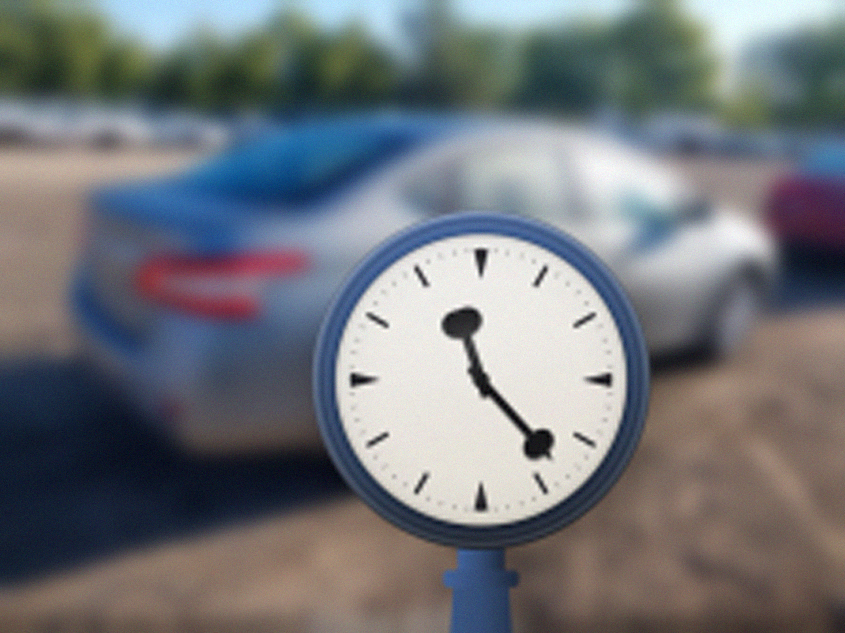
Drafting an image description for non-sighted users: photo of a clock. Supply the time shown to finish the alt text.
11:23
